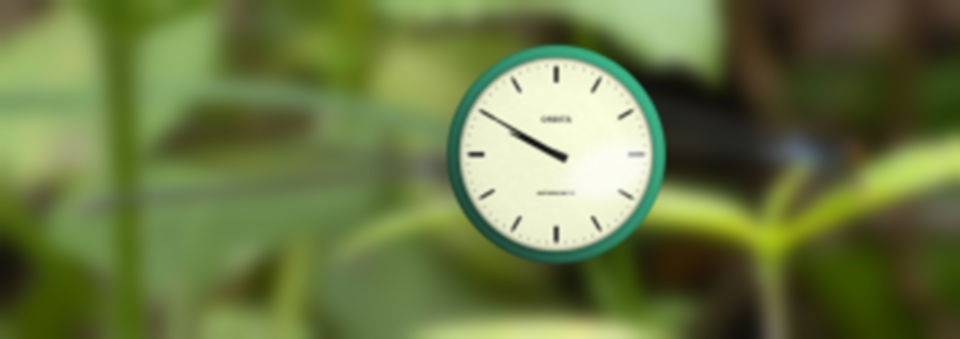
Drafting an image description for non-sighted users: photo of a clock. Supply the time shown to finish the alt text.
9:50
